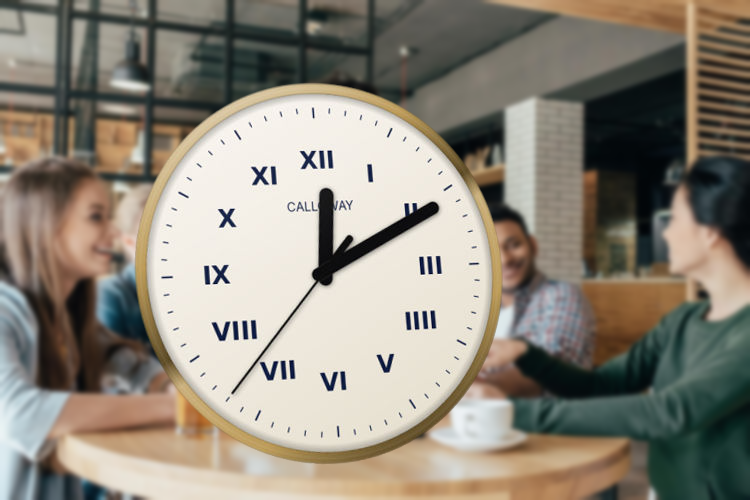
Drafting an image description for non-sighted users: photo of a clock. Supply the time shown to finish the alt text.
12:10:37
